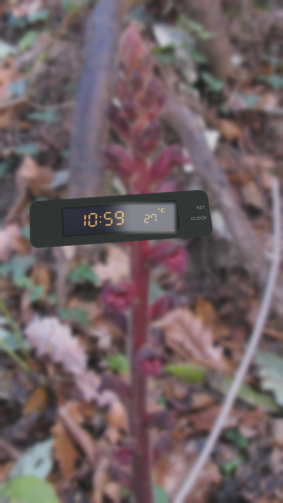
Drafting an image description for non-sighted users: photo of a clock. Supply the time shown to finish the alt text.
10:59
